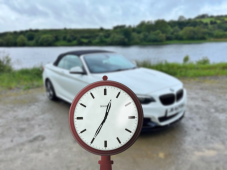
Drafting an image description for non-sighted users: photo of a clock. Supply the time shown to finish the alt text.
12:35
